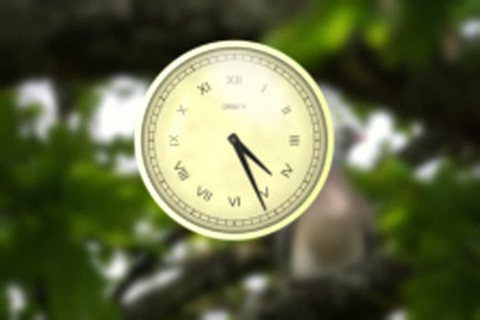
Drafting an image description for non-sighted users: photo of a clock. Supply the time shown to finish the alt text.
4:26
